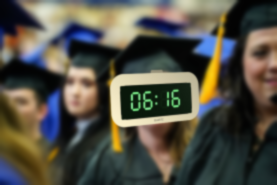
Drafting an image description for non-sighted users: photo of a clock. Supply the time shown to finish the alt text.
6:16
